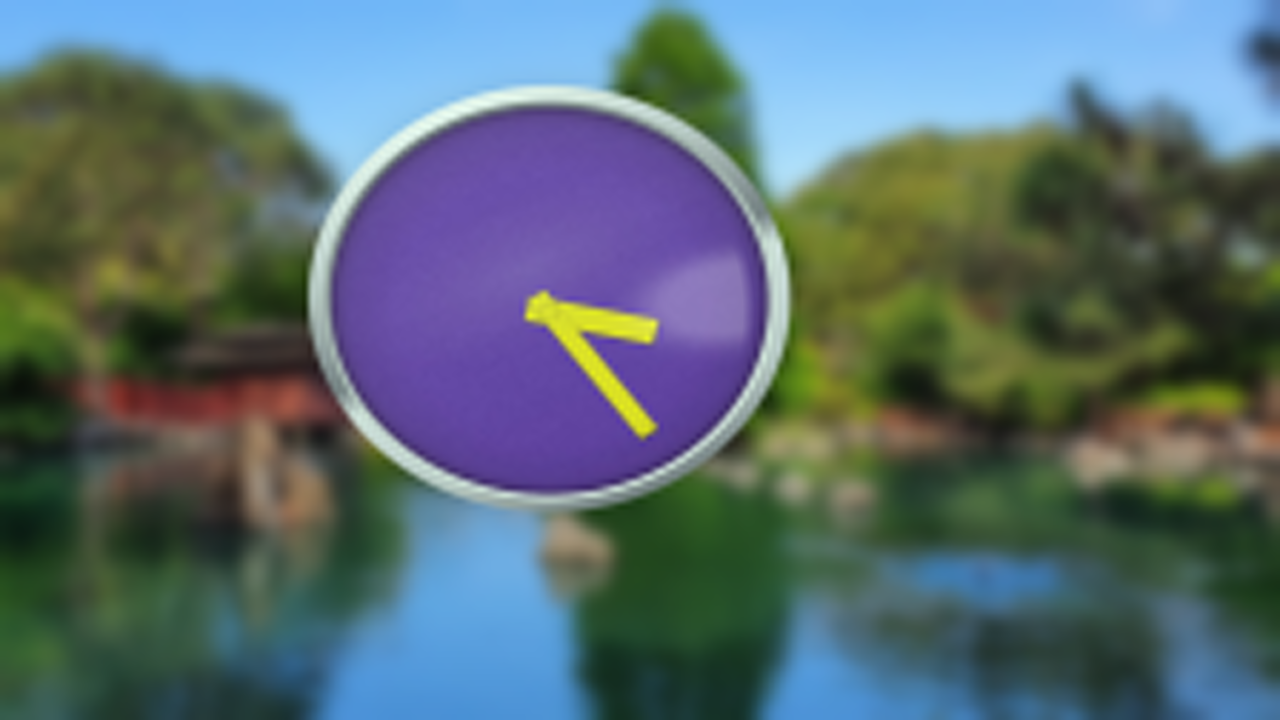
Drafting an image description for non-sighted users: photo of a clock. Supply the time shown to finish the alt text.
3:24
